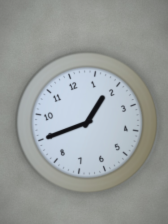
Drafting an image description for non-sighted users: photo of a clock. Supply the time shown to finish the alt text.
1:45
